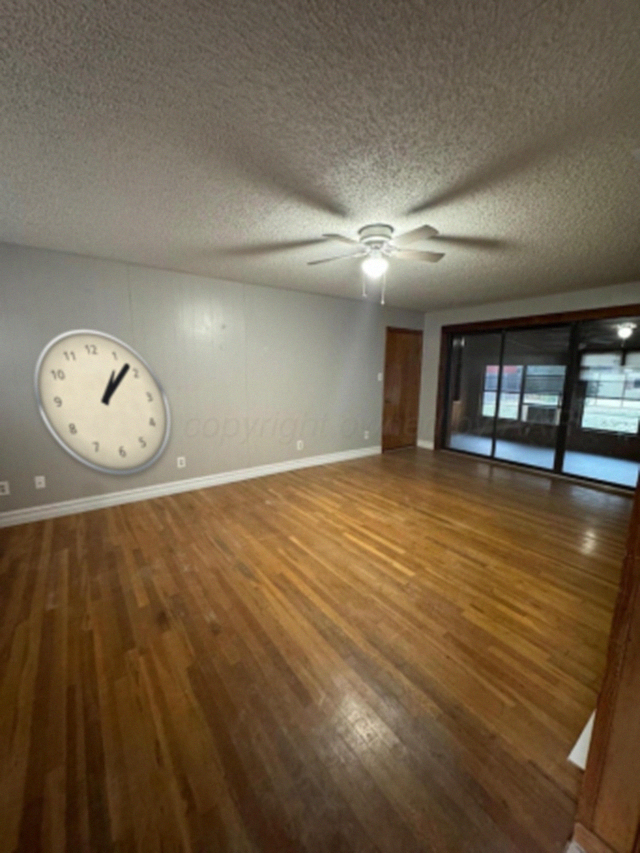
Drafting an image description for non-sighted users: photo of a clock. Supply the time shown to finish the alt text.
1:08
